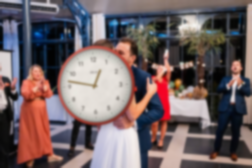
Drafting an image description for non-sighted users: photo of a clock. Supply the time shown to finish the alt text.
12:47
